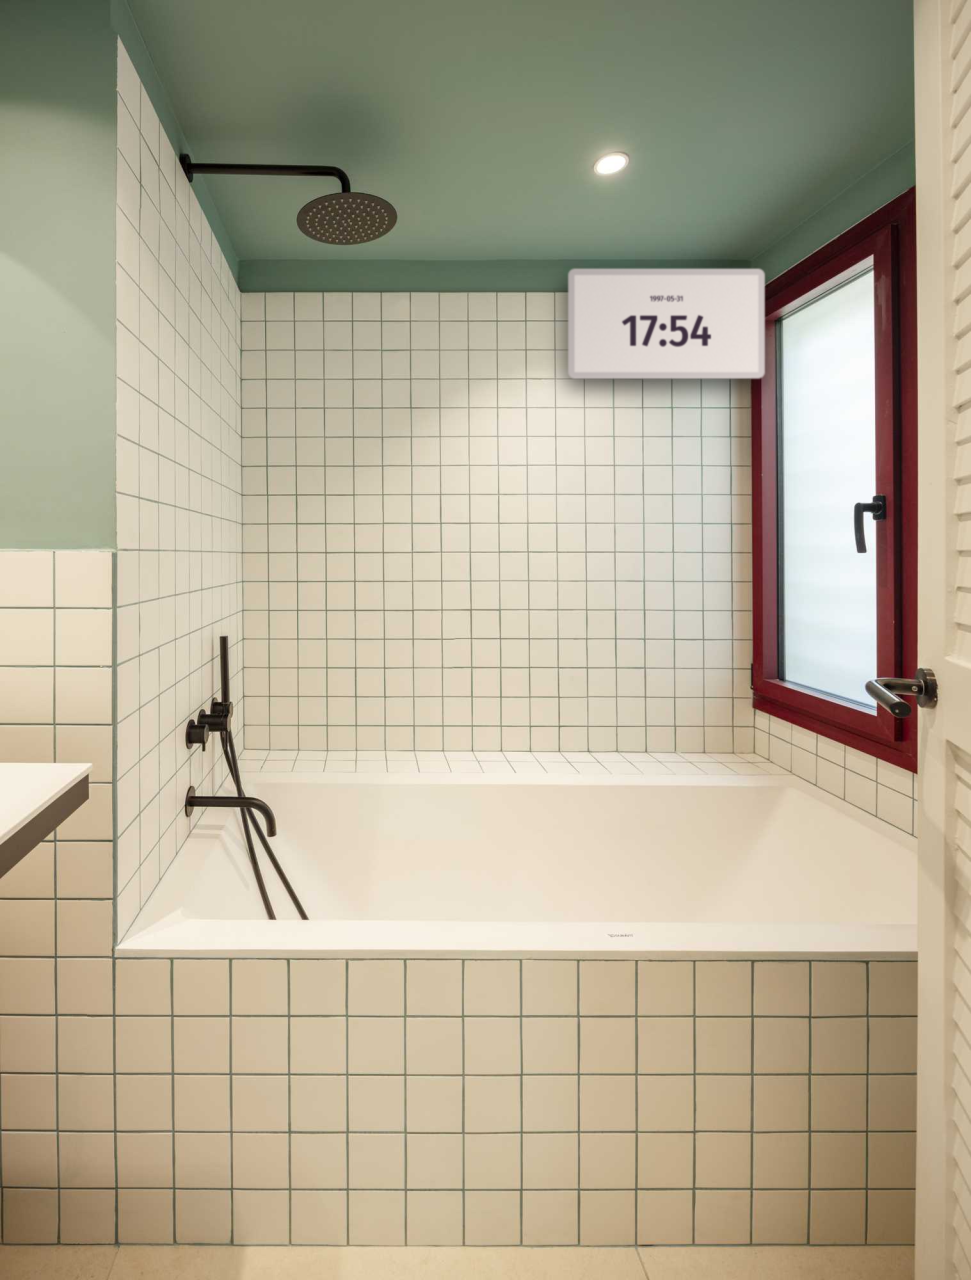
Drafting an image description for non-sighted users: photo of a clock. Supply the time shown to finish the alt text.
17:54
